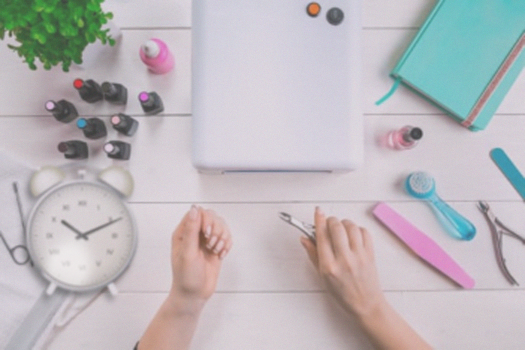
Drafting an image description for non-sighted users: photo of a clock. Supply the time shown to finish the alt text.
10:11
